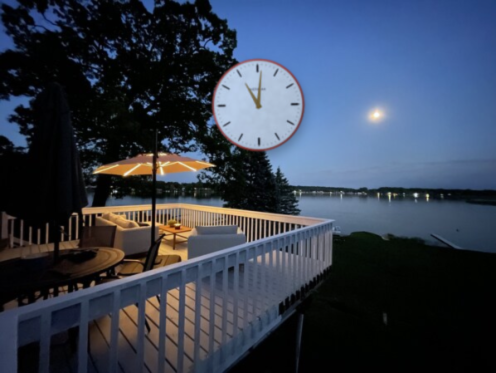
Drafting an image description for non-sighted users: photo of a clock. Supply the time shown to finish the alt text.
11:01
